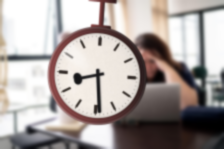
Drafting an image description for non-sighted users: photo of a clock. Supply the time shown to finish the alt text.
8:29
